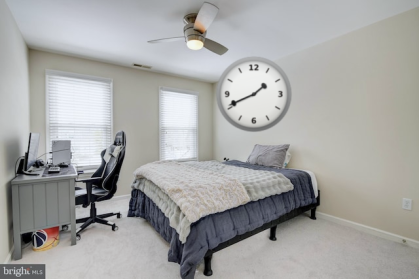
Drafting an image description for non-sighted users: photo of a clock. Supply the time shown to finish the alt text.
1:41
